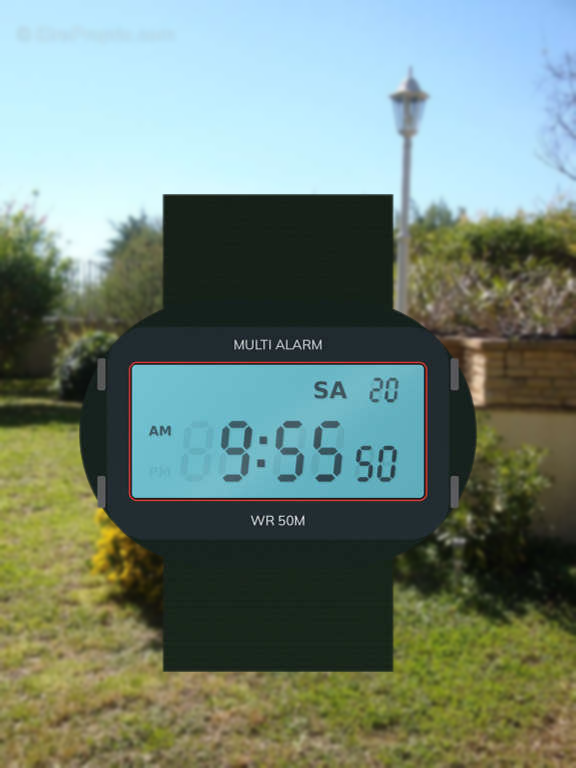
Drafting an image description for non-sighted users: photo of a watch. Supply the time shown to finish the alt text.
9:55:50
